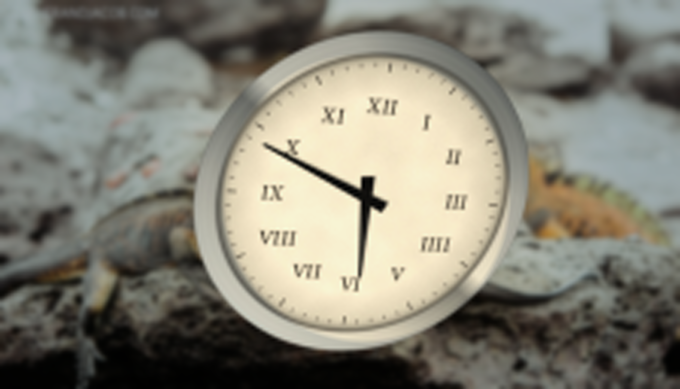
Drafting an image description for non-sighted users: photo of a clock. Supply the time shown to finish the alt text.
5:49
